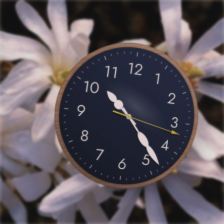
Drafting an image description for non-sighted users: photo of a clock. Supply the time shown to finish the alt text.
10:23:17
